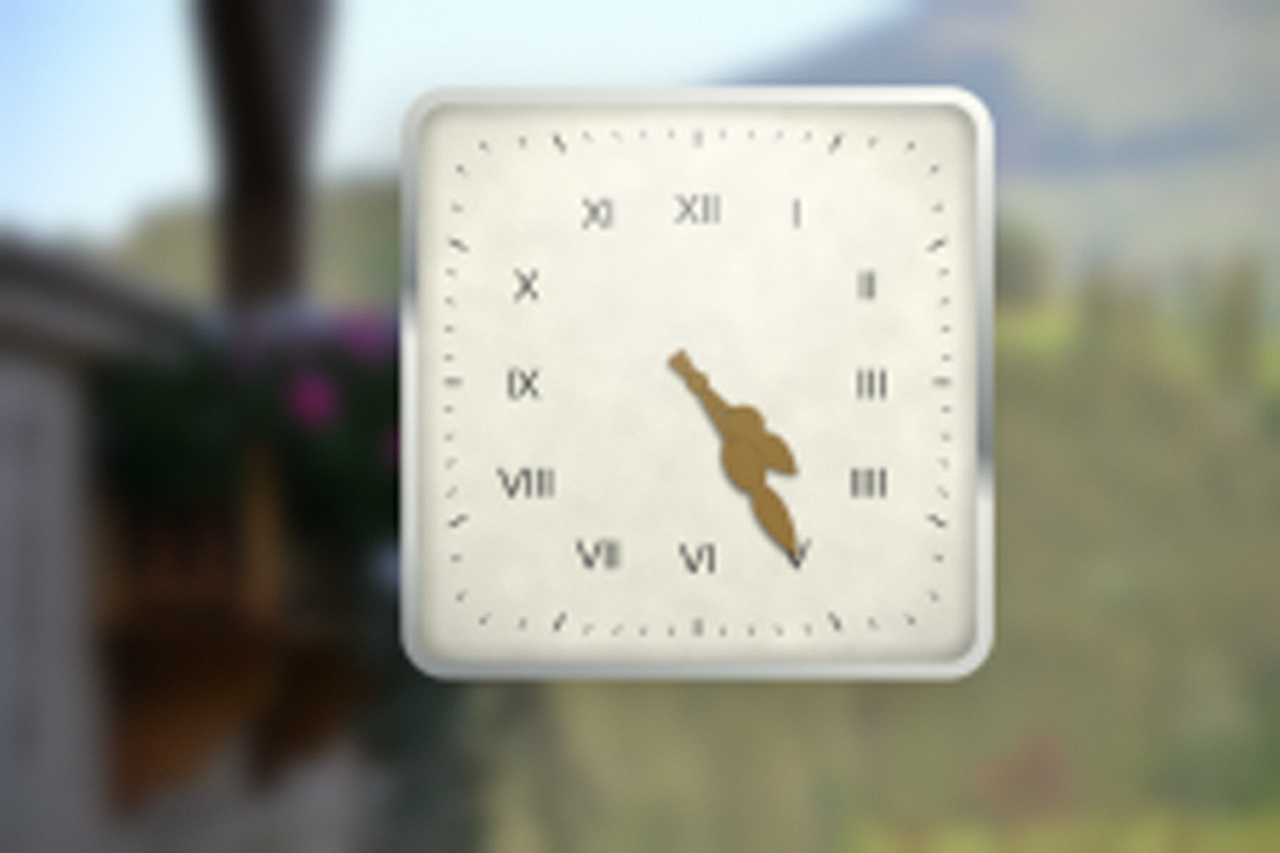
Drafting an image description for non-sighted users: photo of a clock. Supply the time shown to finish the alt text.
4:25
